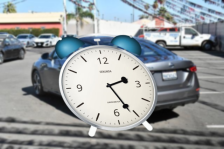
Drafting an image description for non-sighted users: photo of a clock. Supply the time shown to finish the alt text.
2:26
